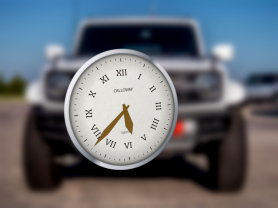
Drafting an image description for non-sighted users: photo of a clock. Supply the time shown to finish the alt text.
5:38
